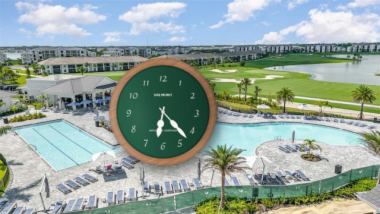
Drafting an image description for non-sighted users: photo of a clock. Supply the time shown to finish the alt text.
6:23
